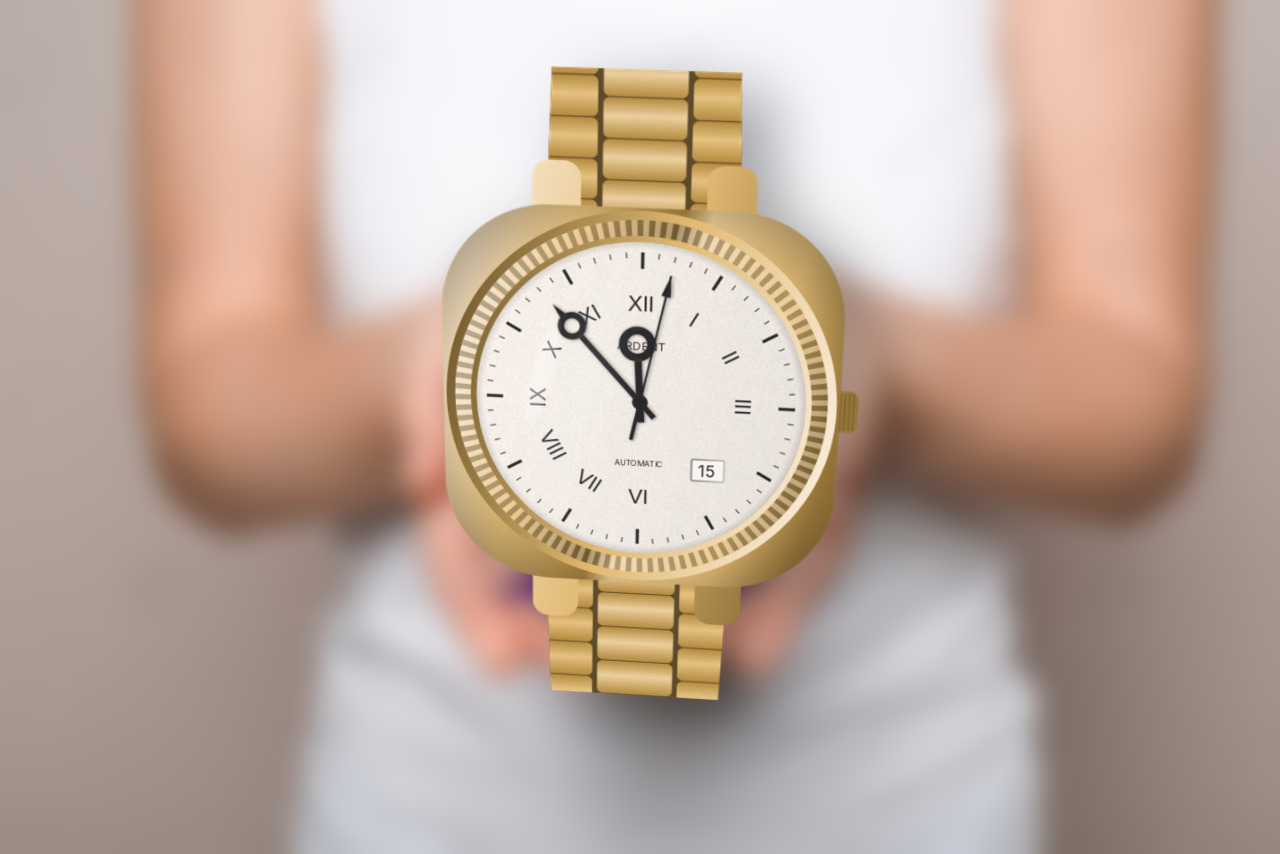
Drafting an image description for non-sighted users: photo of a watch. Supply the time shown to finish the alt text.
11:53:02
